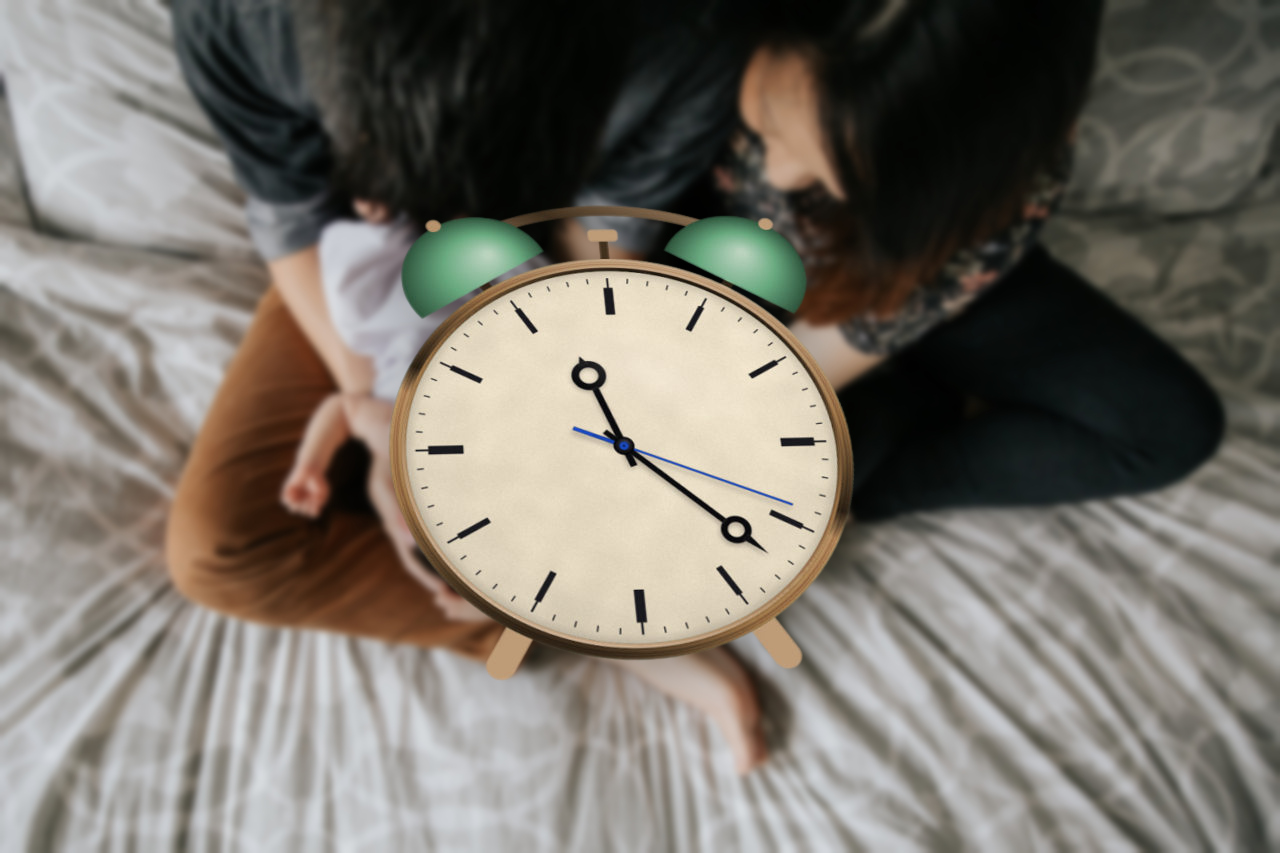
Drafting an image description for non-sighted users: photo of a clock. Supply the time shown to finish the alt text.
11:22:19
